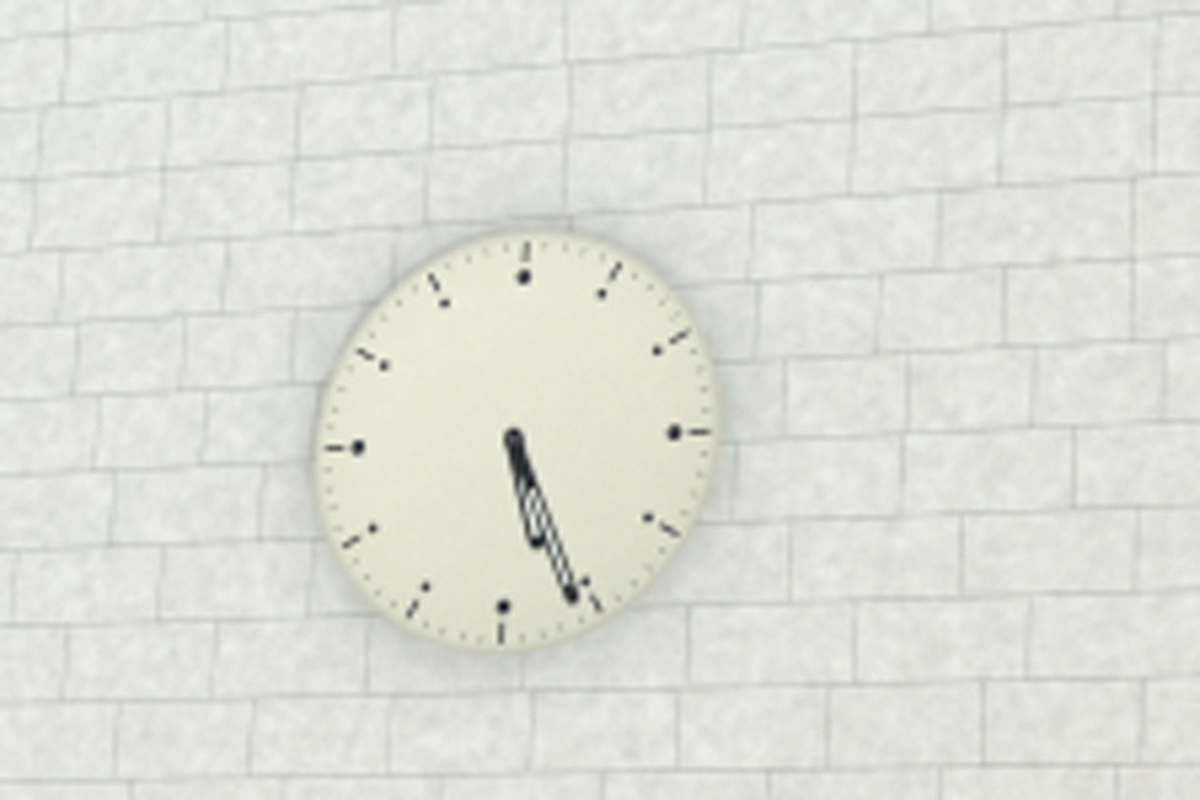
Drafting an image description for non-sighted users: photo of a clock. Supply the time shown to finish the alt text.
5:26
